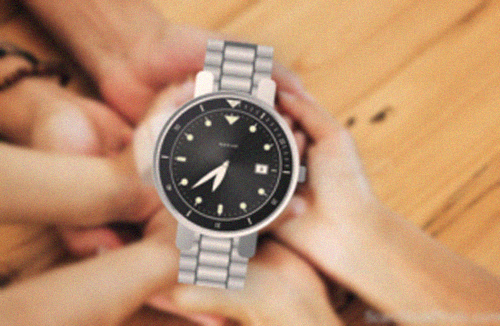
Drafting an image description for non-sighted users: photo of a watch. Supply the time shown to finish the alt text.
6:38
